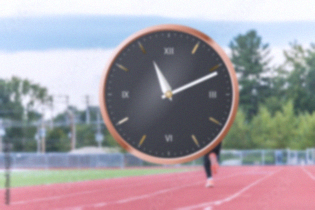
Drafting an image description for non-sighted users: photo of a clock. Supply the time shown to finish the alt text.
11:11
